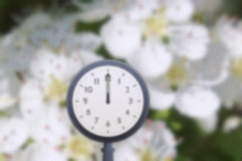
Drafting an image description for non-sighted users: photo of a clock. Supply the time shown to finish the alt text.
12:00
